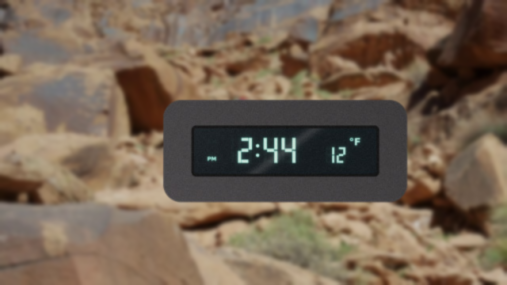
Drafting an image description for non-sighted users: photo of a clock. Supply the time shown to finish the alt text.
2:44
